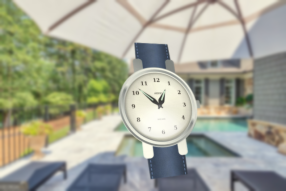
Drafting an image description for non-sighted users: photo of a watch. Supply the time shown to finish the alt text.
12:52
